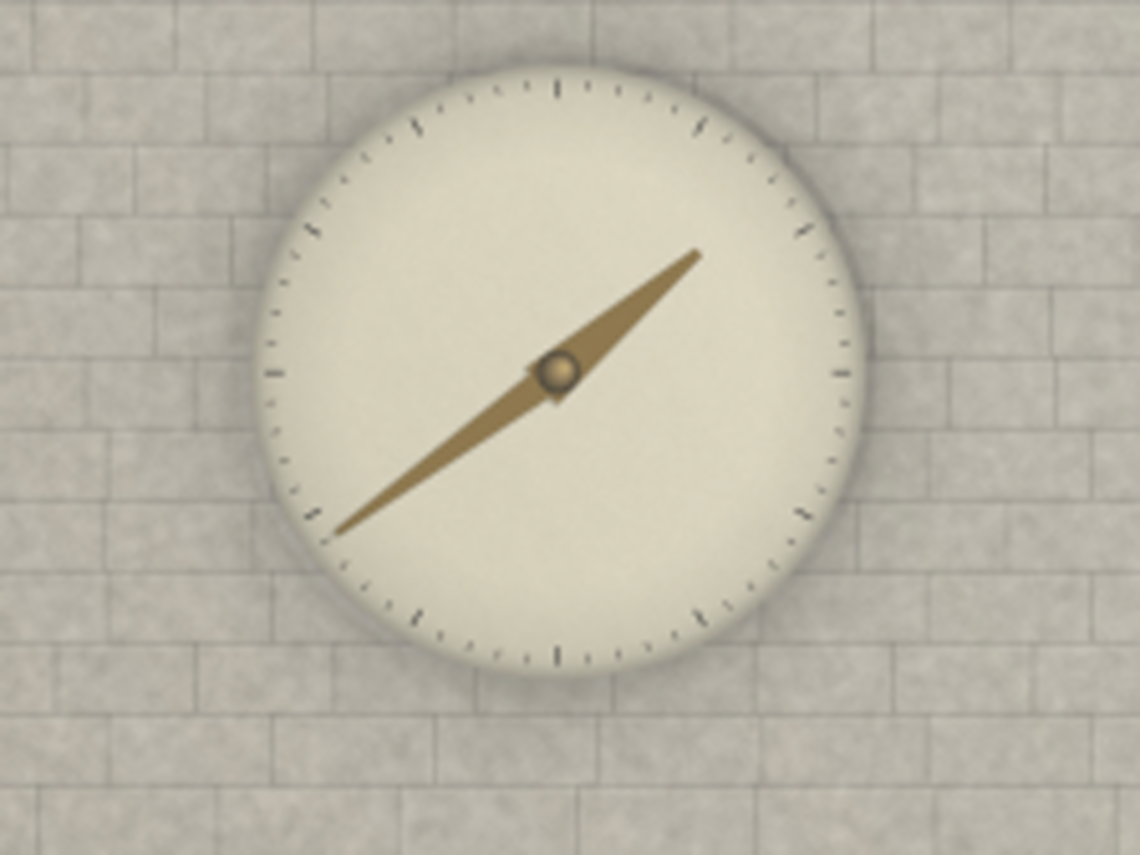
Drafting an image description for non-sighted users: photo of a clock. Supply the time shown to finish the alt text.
1:39
